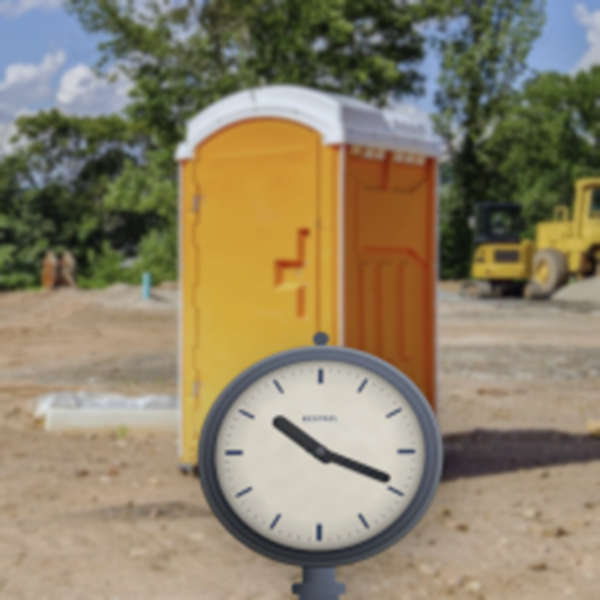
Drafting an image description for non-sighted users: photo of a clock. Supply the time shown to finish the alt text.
10:19
